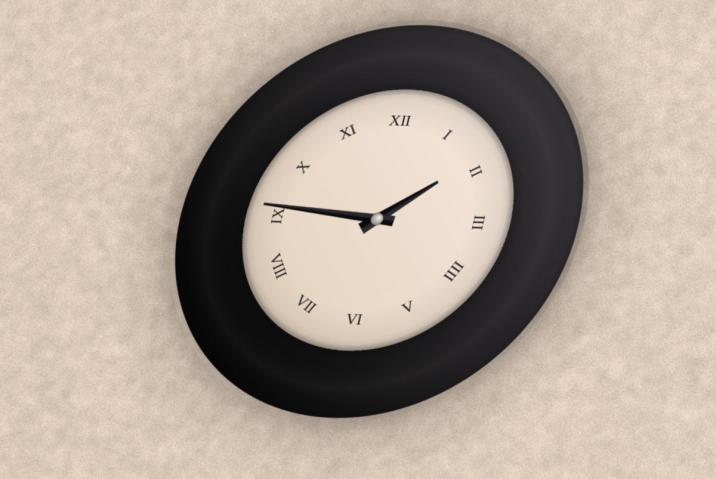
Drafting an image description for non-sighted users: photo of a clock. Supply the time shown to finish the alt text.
1:46
